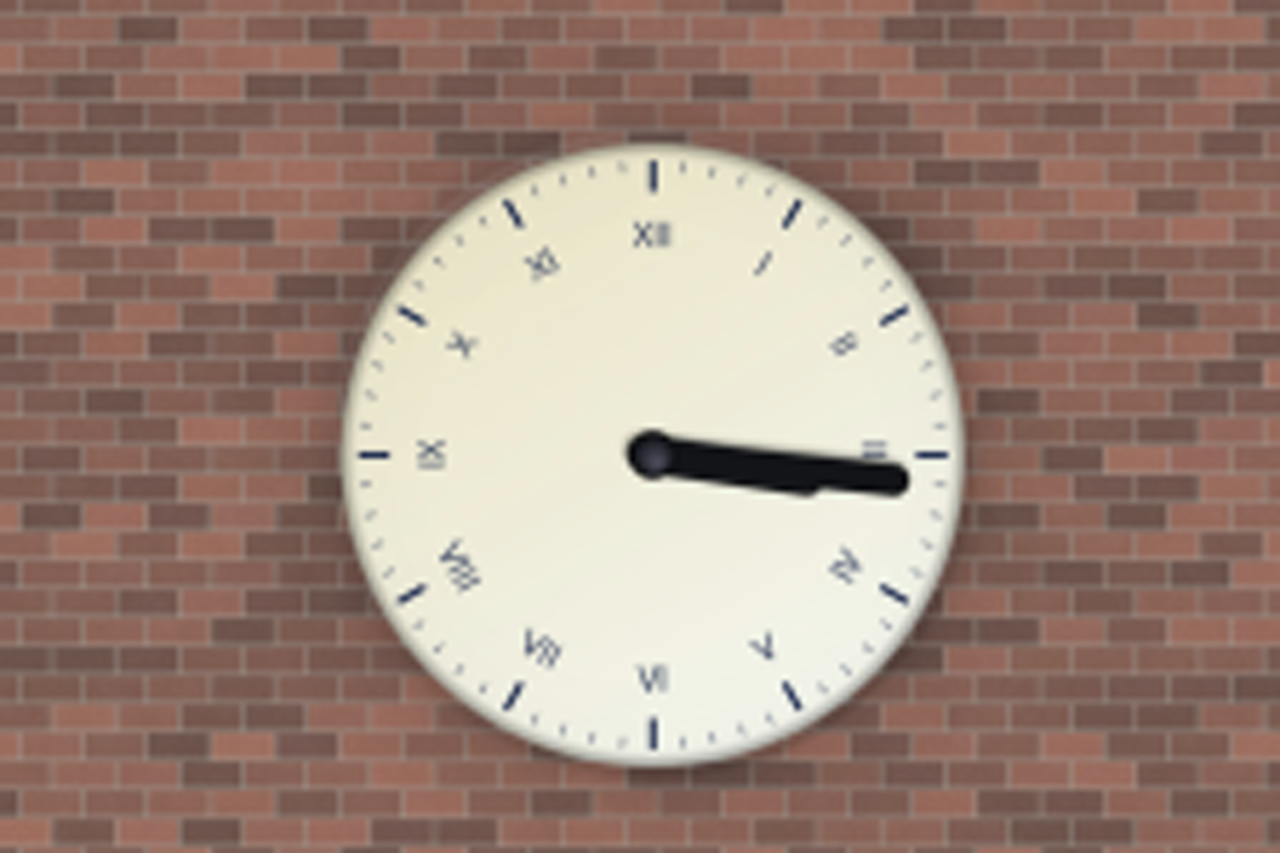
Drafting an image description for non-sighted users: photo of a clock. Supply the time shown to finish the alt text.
3:16
